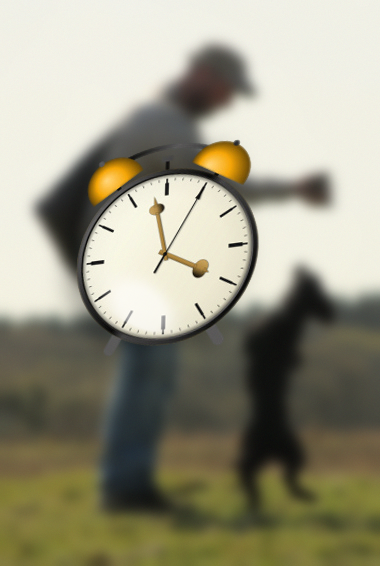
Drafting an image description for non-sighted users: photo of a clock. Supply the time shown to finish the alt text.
3:58:05
